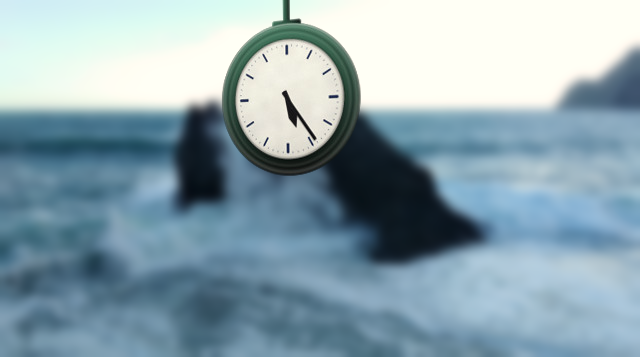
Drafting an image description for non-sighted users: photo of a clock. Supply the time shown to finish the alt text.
5:24
